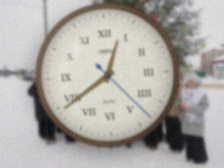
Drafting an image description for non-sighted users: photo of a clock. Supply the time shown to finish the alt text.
12:39:23
